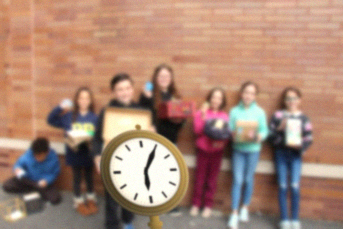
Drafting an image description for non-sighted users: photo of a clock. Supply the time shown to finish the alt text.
6:05
